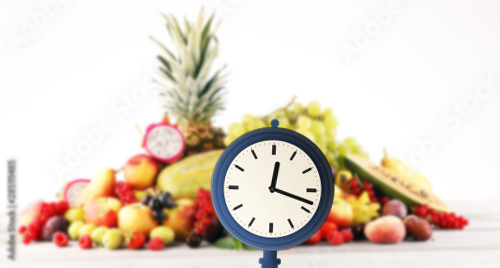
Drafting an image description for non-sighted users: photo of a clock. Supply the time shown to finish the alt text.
12:18
